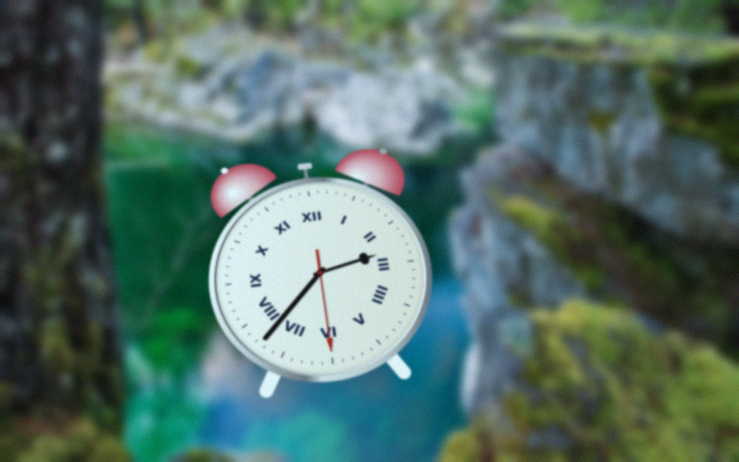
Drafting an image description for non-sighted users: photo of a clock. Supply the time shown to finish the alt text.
2:37:30
